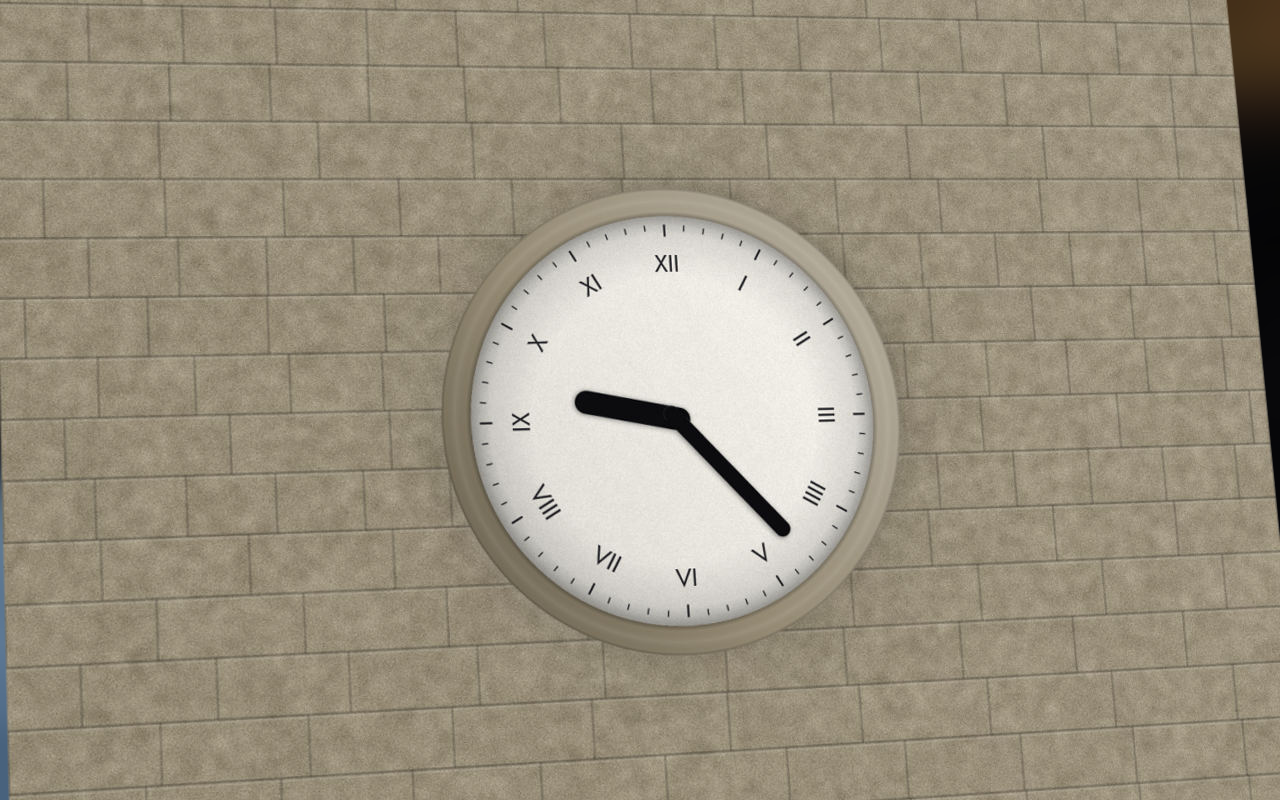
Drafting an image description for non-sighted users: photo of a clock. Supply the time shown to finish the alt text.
9:23
